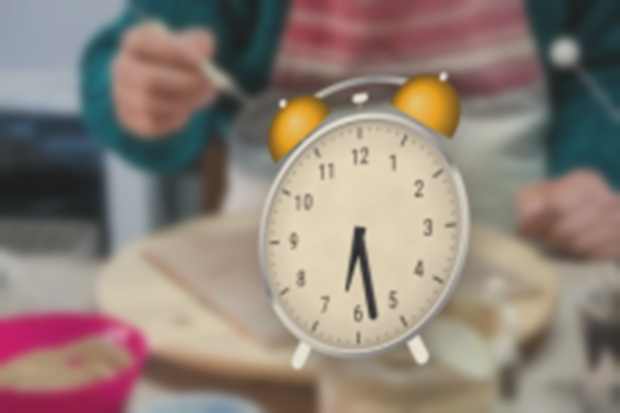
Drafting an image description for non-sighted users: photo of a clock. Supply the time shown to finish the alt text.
6:28
